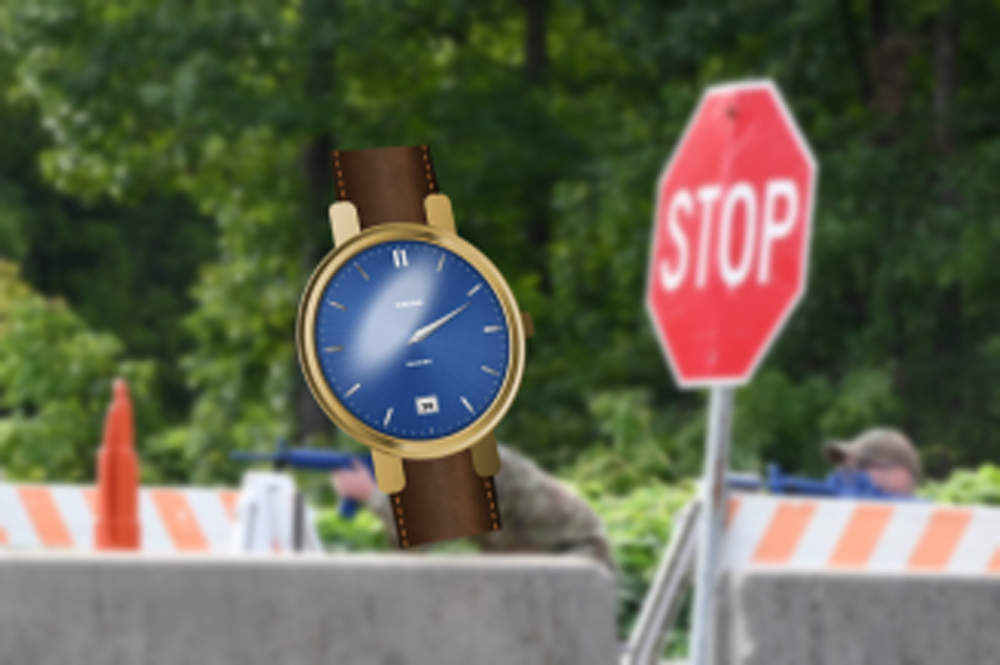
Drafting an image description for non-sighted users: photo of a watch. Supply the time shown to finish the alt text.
2:11
